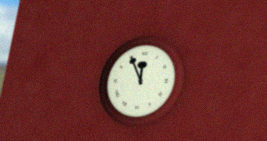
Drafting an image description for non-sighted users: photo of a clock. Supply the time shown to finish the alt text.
11:55
